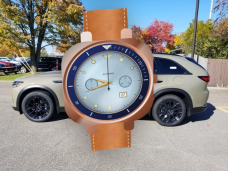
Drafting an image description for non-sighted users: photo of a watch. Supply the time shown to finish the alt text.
9:42
